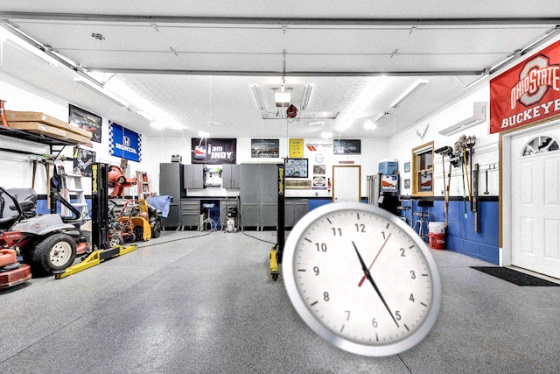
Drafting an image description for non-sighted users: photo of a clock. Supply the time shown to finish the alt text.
11:26:06
